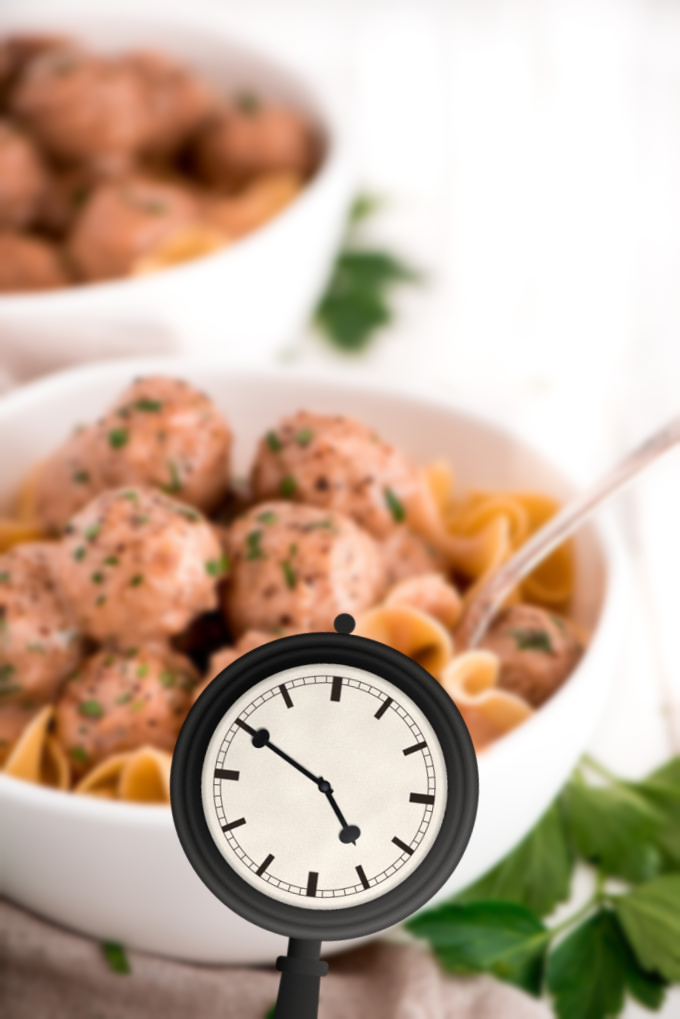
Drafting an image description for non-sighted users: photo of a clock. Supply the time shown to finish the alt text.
4:50
